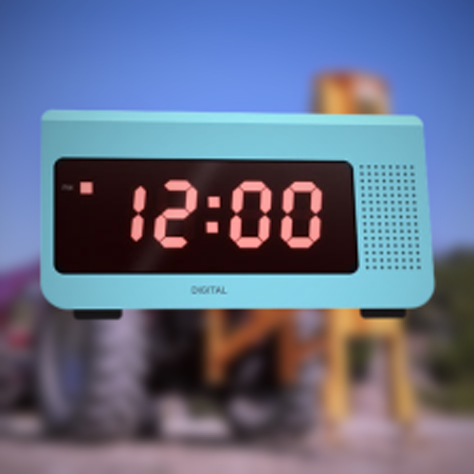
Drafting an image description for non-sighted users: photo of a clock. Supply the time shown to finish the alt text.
12:00
